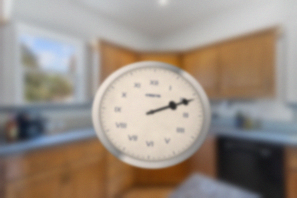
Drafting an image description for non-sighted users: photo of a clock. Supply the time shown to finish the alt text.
2:11
